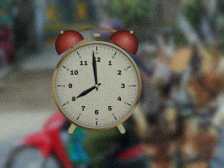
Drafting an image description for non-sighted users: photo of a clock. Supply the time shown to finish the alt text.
7:59
